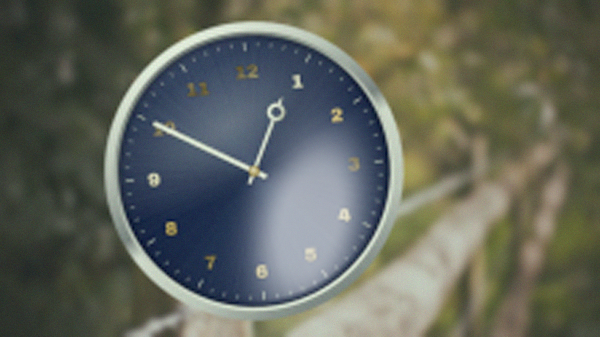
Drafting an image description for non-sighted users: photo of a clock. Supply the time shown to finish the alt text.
12:50
